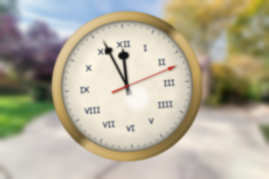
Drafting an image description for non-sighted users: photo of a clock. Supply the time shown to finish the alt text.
11:56:12
